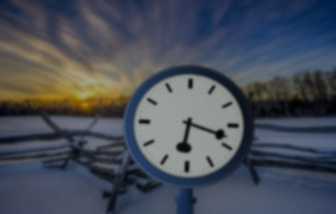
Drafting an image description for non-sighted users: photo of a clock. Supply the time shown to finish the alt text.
6:18
